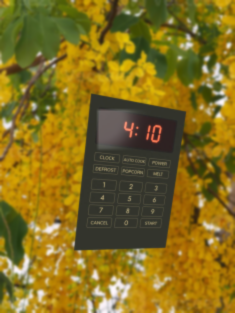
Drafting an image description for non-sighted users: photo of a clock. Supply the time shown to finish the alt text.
4:10
